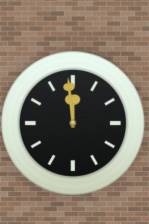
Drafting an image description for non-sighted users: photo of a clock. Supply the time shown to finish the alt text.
11:59
